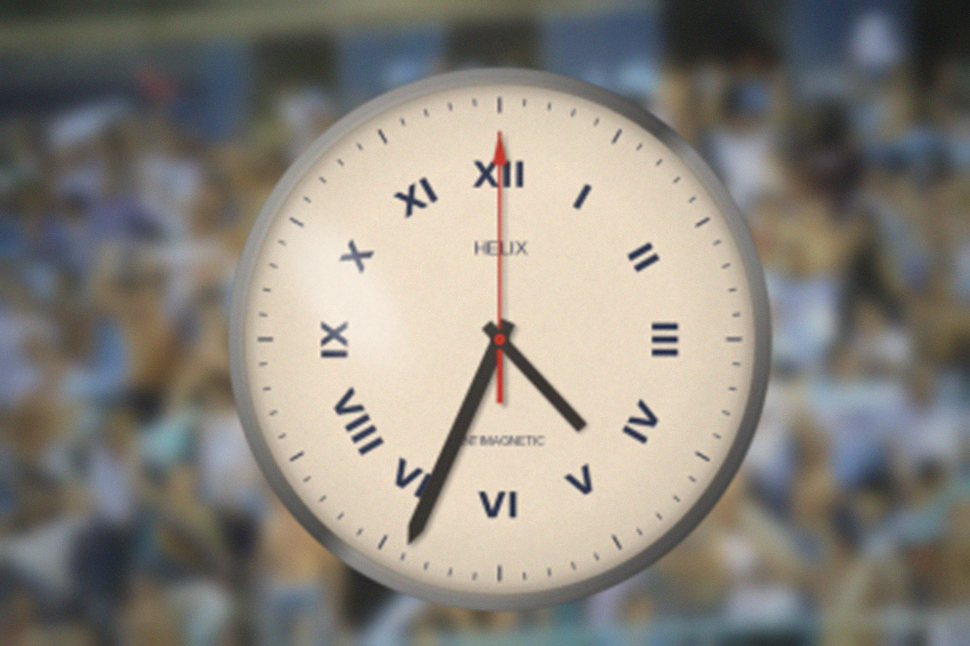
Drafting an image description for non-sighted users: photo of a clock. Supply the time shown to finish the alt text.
4:34:00
